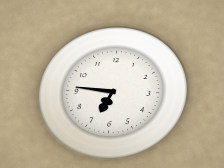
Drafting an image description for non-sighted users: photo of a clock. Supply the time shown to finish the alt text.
6:46
